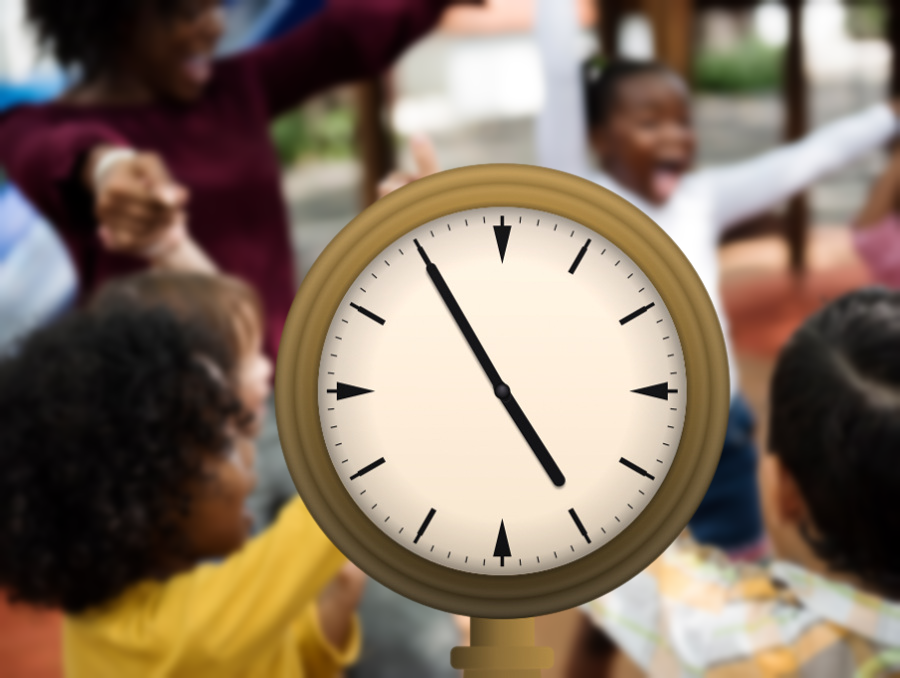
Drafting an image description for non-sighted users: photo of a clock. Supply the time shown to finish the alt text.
4:55
